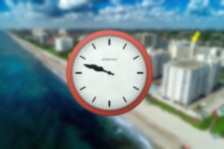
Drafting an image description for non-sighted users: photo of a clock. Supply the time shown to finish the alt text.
9:48
